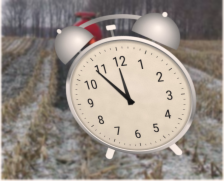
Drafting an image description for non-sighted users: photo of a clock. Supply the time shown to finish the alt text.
11:54
